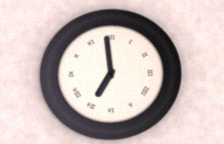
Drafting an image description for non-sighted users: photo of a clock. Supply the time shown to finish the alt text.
6:59
